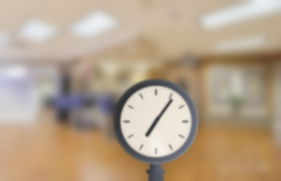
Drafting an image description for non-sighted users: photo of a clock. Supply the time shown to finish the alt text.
7:06
